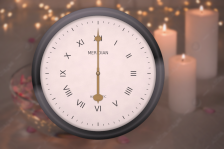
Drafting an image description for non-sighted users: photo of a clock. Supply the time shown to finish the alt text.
6:00
